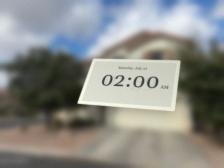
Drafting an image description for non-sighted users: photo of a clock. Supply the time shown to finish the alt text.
2:00
